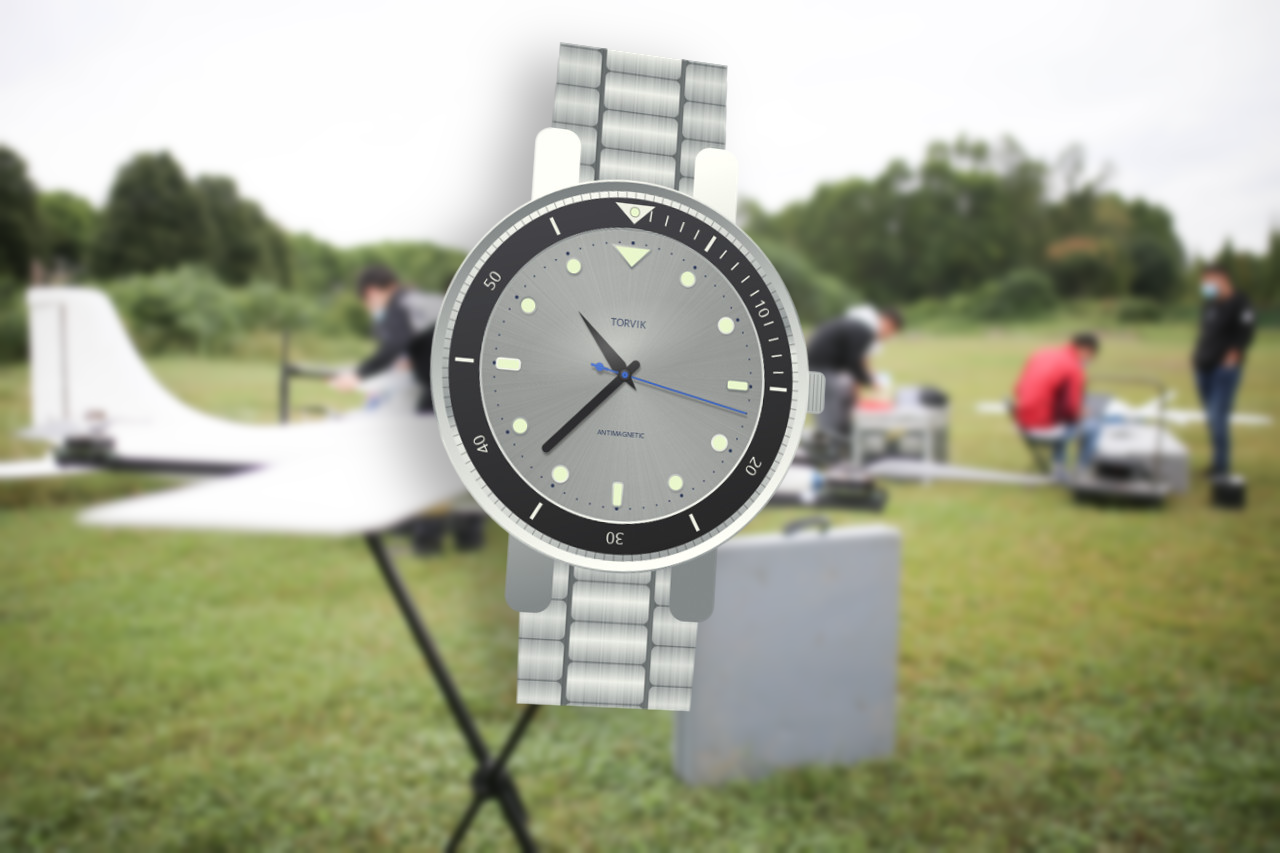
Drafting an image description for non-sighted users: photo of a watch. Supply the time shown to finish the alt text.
10:37:17
